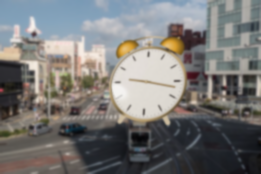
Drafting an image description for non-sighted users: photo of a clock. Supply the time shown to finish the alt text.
9:17
